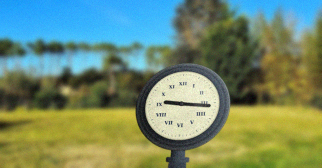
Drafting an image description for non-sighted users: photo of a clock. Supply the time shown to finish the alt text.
9:16
